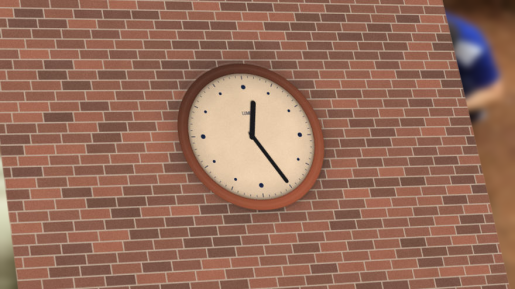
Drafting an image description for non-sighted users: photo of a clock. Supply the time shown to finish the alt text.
12:25
